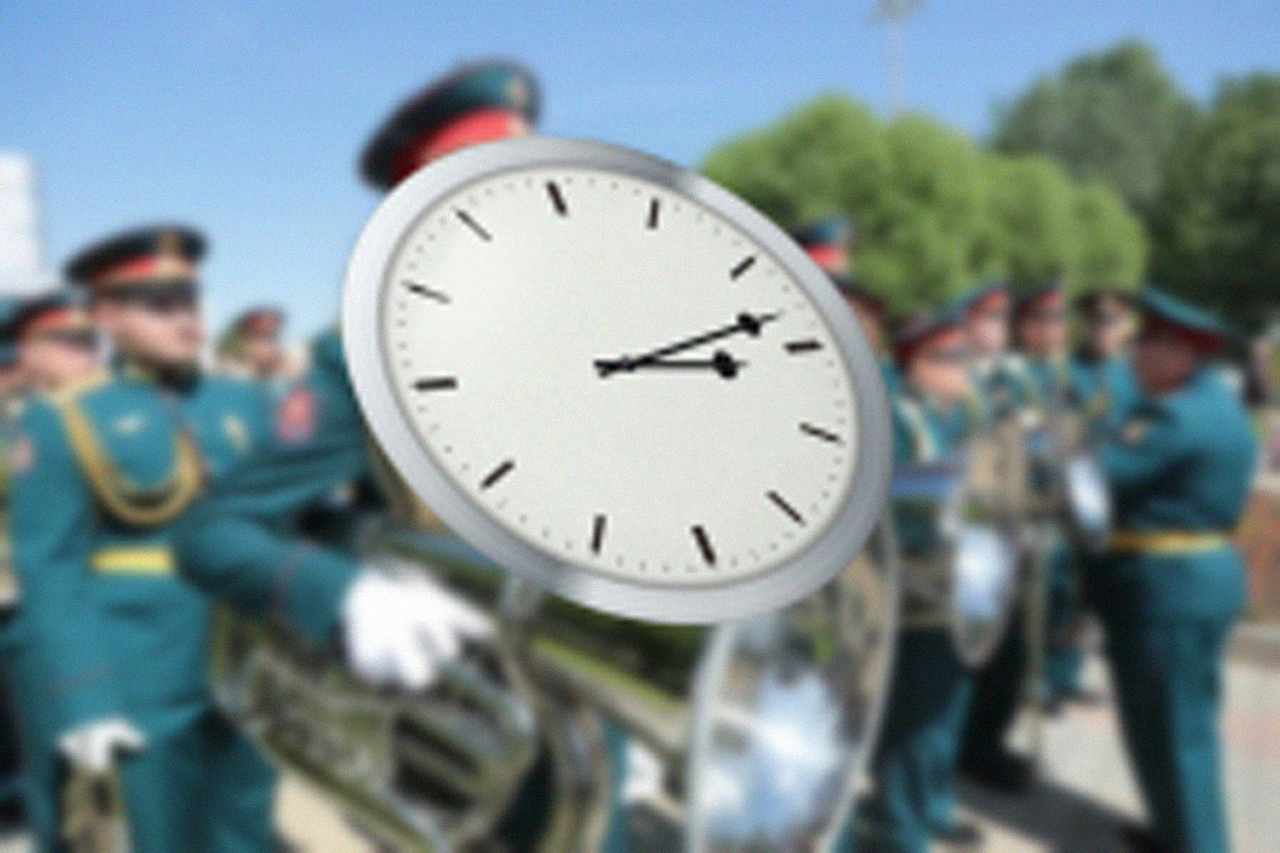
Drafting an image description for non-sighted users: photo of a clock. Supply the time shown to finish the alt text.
3:13
